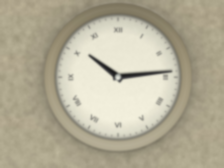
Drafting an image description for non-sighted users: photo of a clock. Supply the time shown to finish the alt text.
10:14
